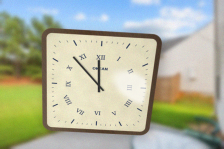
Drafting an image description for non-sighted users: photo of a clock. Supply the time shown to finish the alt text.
11:53
